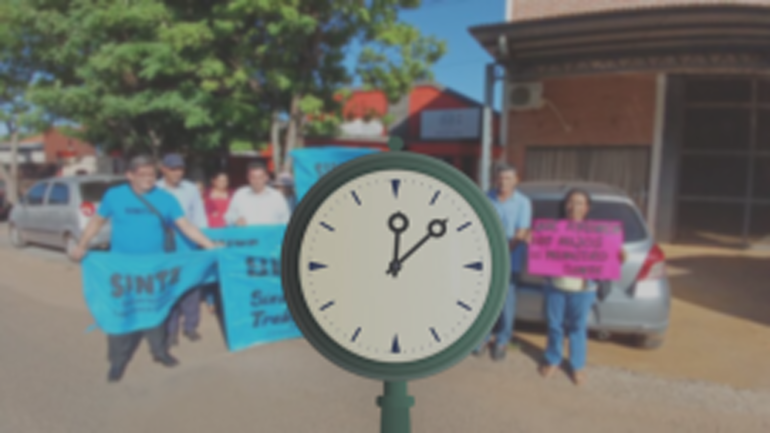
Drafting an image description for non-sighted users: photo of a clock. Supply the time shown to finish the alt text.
12:08
